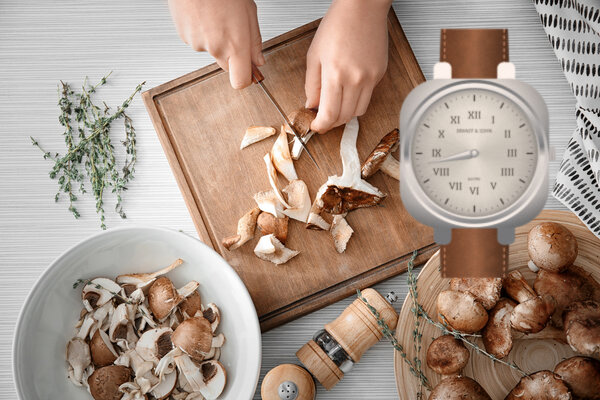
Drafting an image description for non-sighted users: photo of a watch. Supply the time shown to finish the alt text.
8:43
